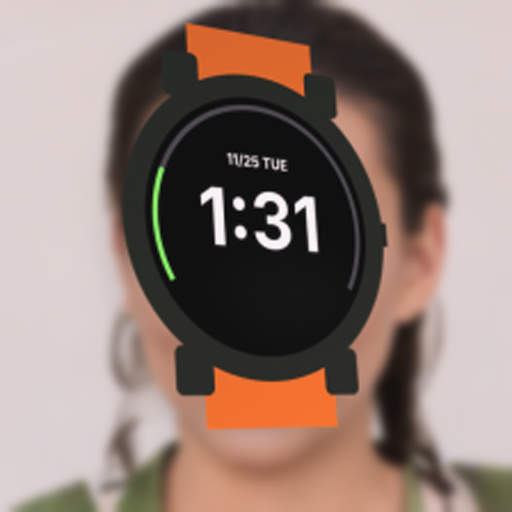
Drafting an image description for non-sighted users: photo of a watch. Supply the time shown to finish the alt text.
1:31
